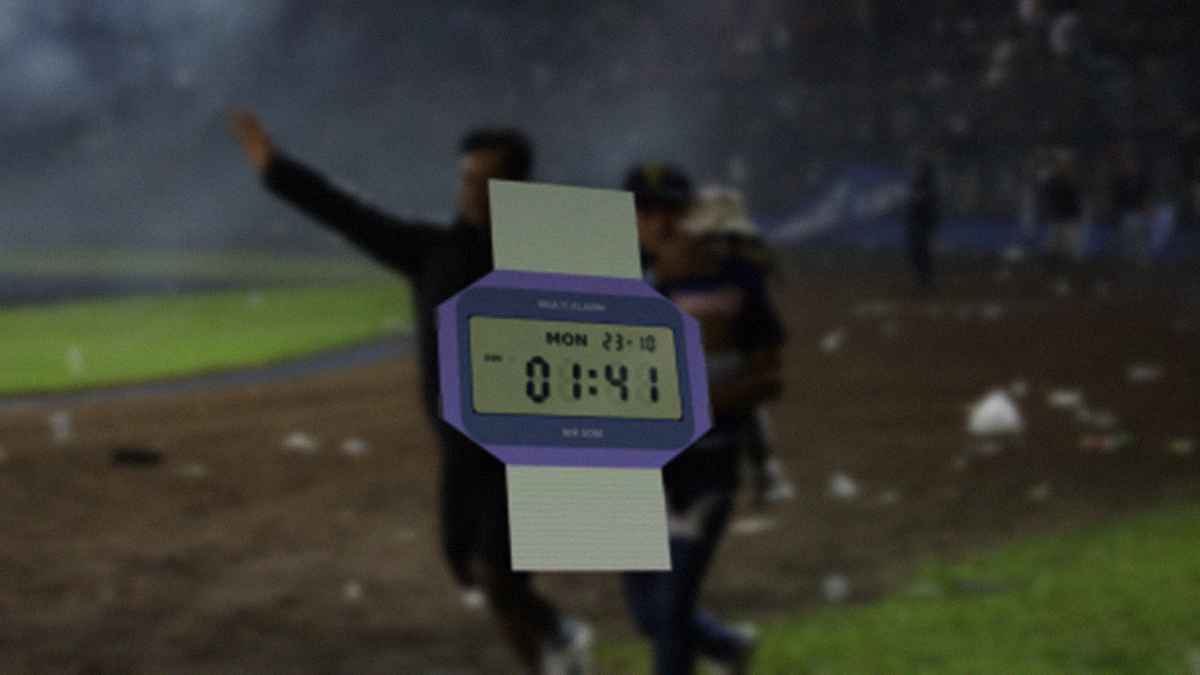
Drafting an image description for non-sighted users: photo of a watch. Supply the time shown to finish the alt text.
1:41
